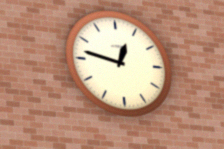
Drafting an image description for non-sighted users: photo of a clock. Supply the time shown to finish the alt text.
12:47
